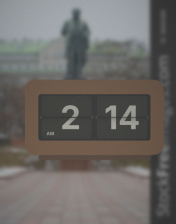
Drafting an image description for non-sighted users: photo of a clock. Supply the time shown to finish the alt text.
2:14
